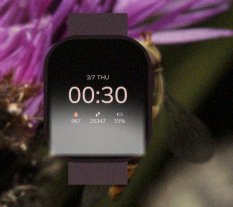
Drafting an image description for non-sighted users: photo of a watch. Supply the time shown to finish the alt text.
0:30
